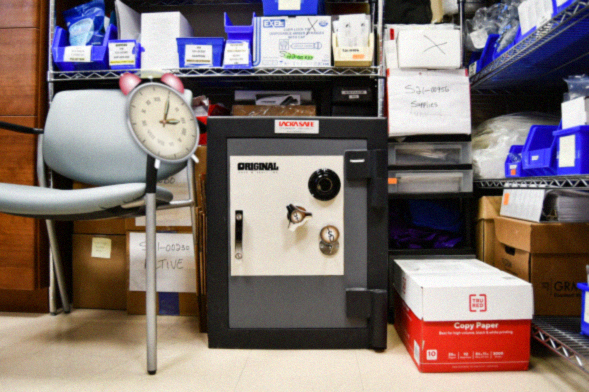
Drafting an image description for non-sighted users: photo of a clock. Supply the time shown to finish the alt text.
3:05
